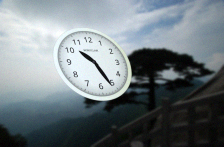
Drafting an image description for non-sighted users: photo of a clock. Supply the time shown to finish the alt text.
10:26
